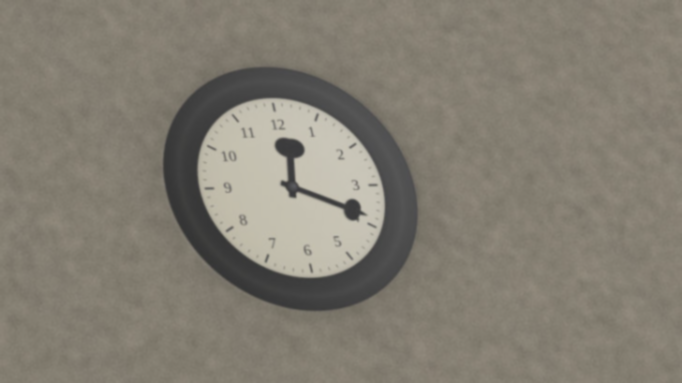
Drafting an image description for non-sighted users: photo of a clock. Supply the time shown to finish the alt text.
12:19
